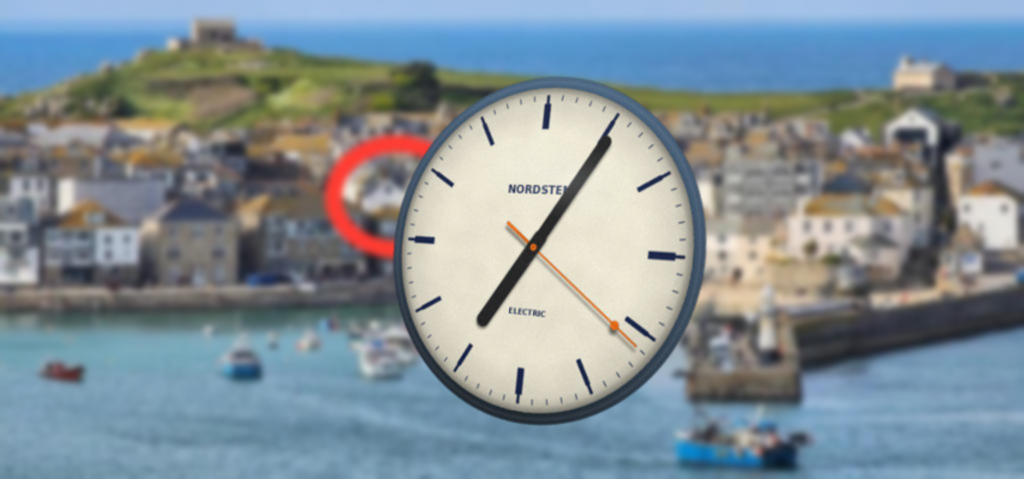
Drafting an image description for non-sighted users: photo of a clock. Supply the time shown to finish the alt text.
7:05:21
